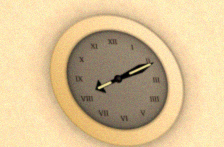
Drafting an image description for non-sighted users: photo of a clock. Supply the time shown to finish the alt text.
8:11
